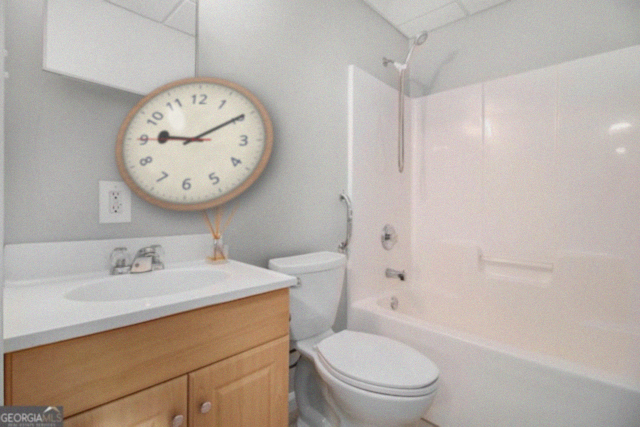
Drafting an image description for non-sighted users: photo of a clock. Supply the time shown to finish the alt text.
9:09:45
